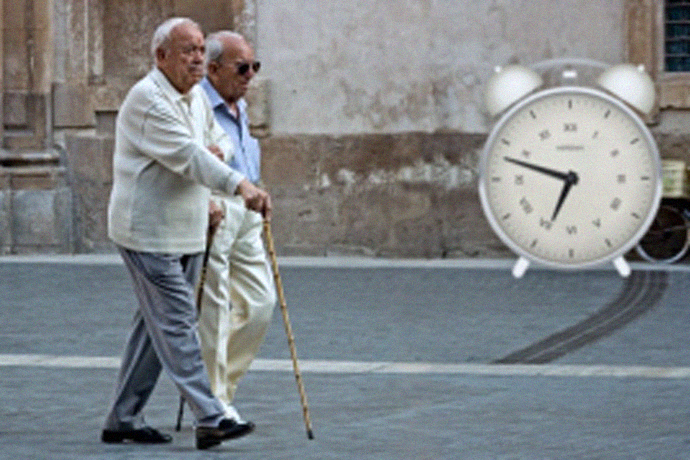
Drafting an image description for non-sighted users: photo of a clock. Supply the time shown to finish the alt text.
6:48
